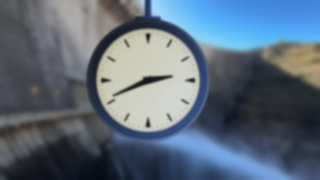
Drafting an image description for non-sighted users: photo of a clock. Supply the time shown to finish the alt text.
2:41
